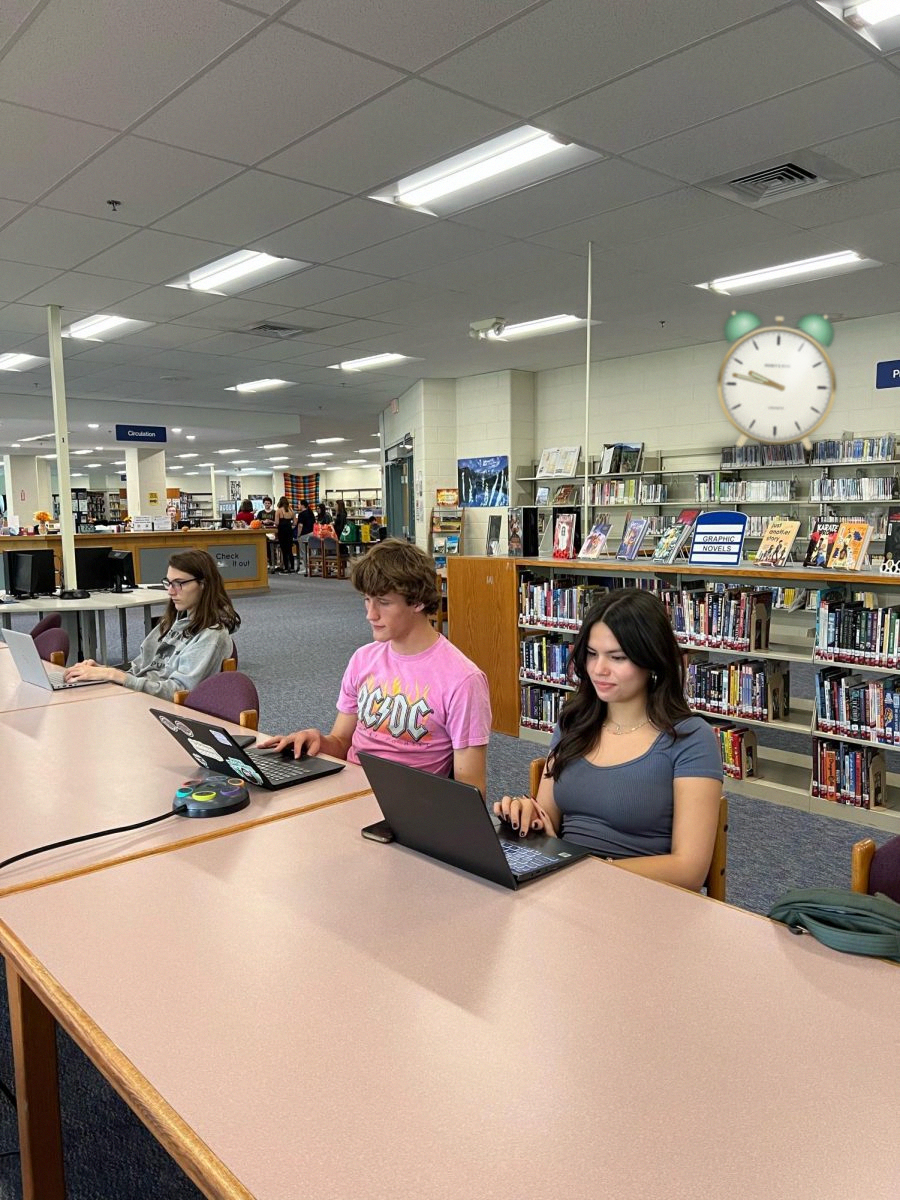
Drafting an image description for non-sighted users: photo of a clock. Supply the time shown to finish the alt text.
9:47
